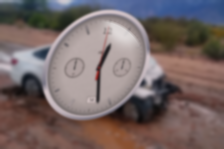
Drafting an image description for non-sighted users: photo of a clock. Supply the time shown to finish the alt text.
12:28
